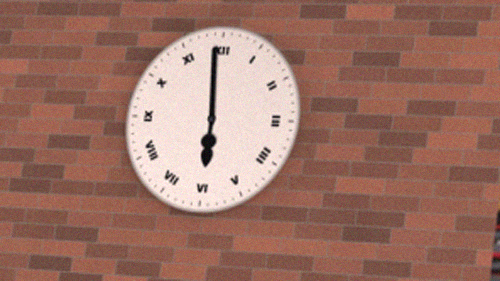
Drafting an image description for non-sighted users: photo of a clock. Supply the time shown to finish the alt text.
5:59
